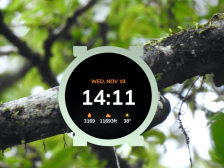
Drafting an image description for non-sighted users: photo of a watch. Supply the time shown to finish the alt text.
14:11
